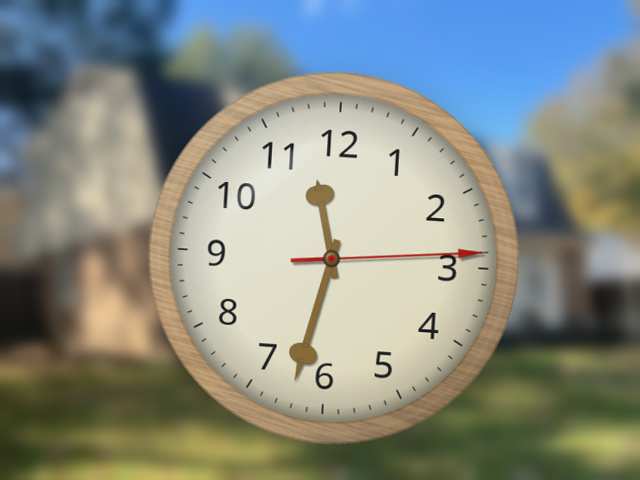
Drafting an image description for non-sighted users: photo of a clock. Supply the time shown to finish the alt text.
11:32:14
